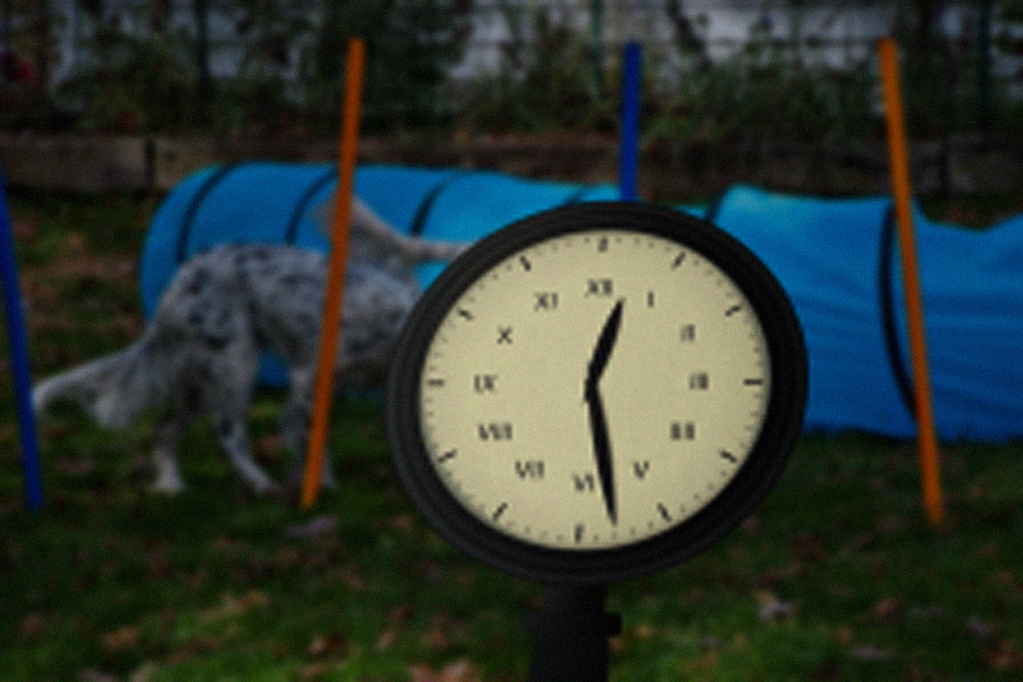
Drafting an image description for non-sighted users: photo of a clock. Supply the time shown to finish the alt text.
12:28
